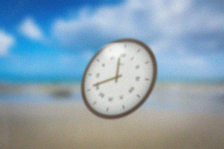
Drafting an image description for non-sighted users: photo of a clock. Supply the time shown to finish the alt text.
11:41
